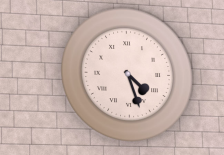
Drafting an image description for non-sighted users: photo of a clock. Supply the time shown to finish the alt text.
4:27
